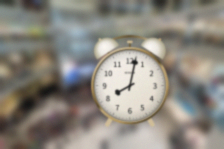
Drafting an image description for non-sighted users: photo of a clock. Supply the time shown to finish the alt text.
8:02
